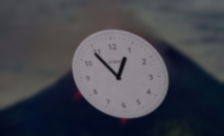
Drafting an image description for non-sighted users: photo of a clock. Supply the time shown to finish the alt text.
12:54
